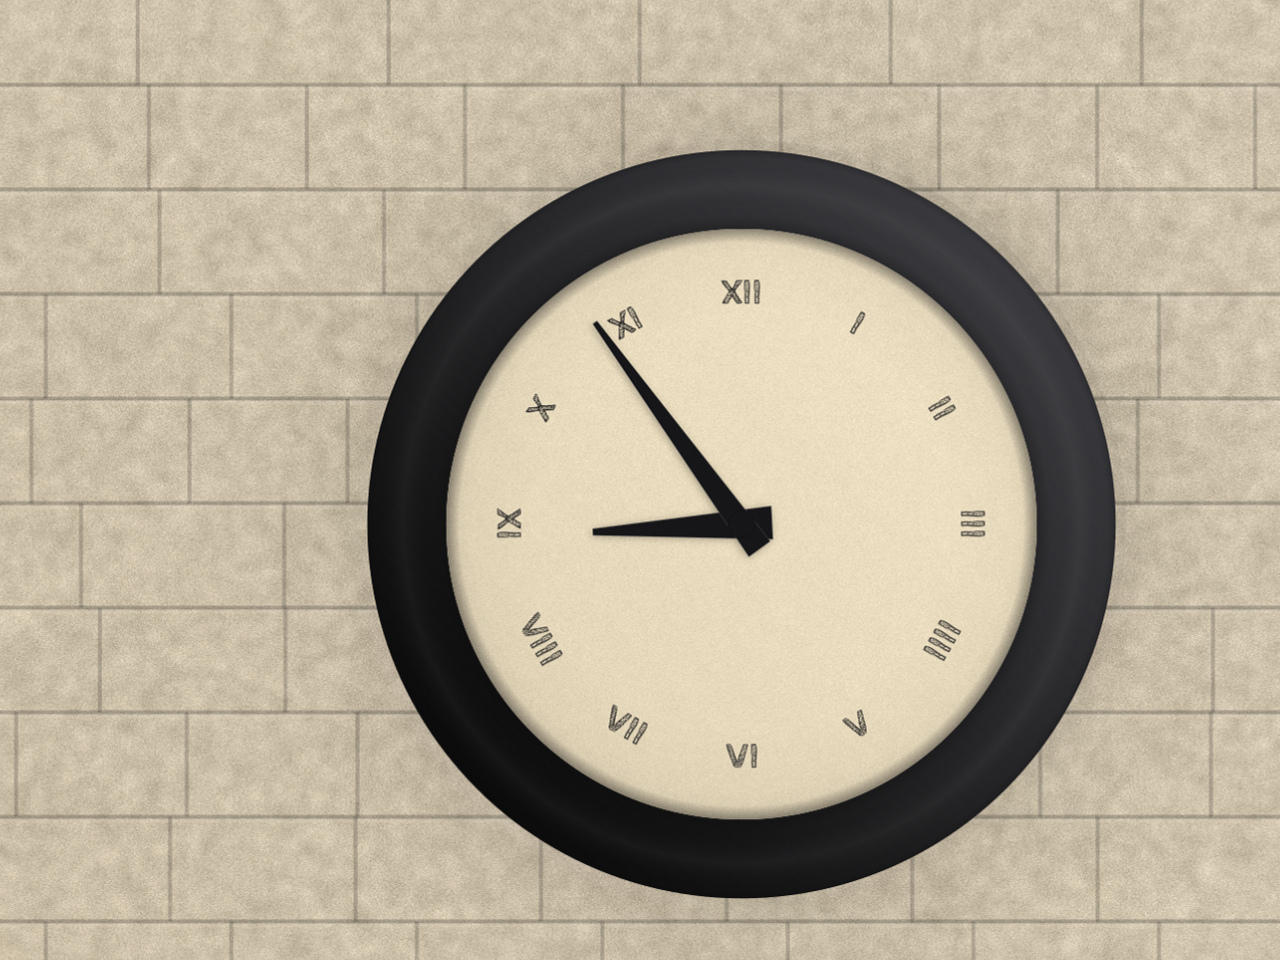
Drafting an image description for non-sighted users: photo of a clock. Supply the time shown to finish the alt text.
8:54
